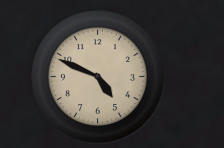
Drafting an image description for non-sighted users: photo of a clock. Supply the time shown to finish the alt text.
4:49
